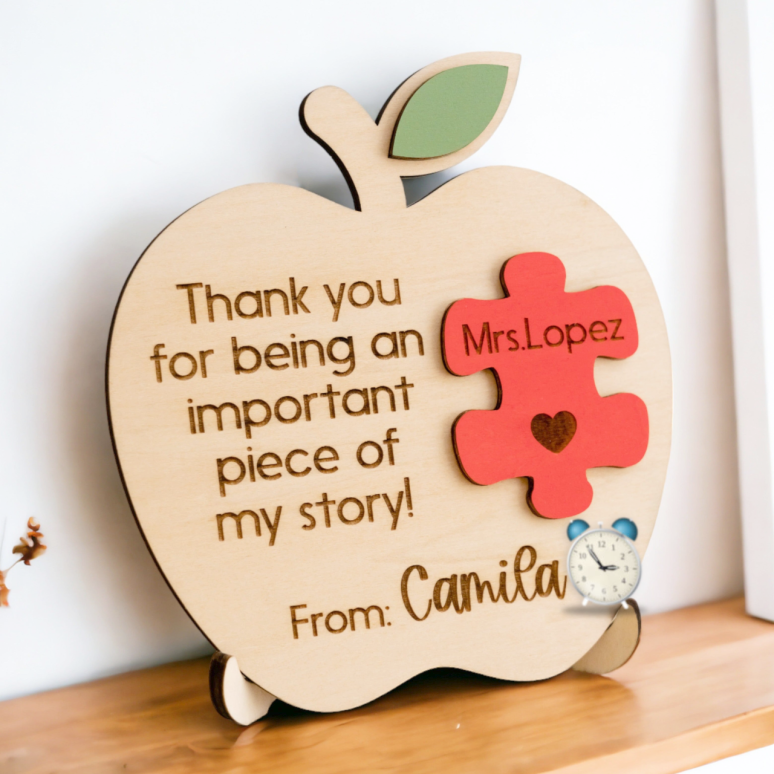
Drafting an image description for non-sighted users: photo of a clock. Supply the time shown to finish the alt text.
2:54
